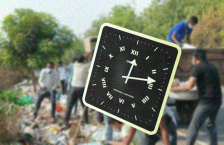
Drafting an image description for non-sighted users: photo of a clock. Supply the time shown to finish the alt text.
12:13
